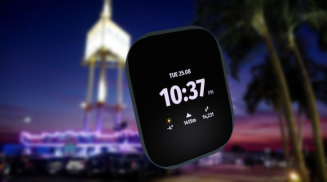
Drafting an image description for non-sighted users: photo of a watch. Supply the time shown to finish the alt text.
10:37
